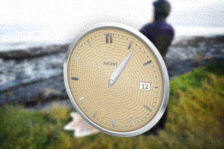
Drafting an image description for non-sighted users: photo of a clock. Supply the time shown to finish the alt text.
1:06
